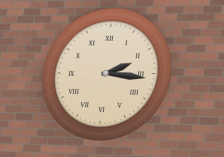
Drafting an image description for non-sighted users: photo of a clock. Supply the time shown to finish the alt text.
2:16
